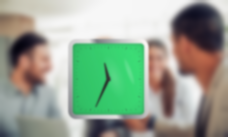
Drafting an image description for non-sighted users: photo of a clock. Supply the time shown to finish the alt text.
11:34
